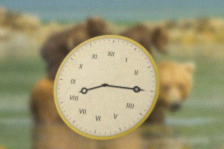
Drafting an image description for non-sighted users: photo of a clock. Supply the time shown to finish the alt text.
8:15
